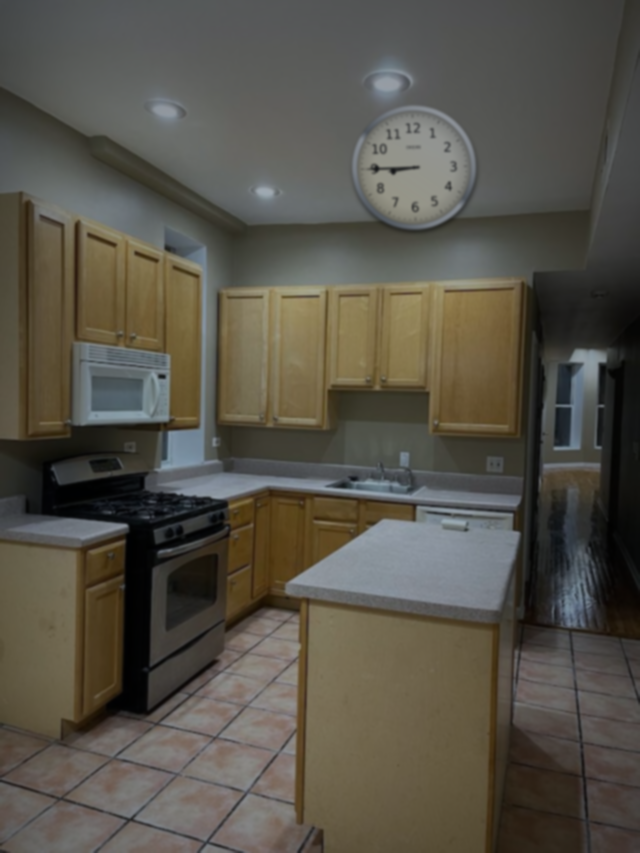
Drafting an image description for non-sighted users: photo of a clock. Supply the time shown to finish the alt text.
8:45
